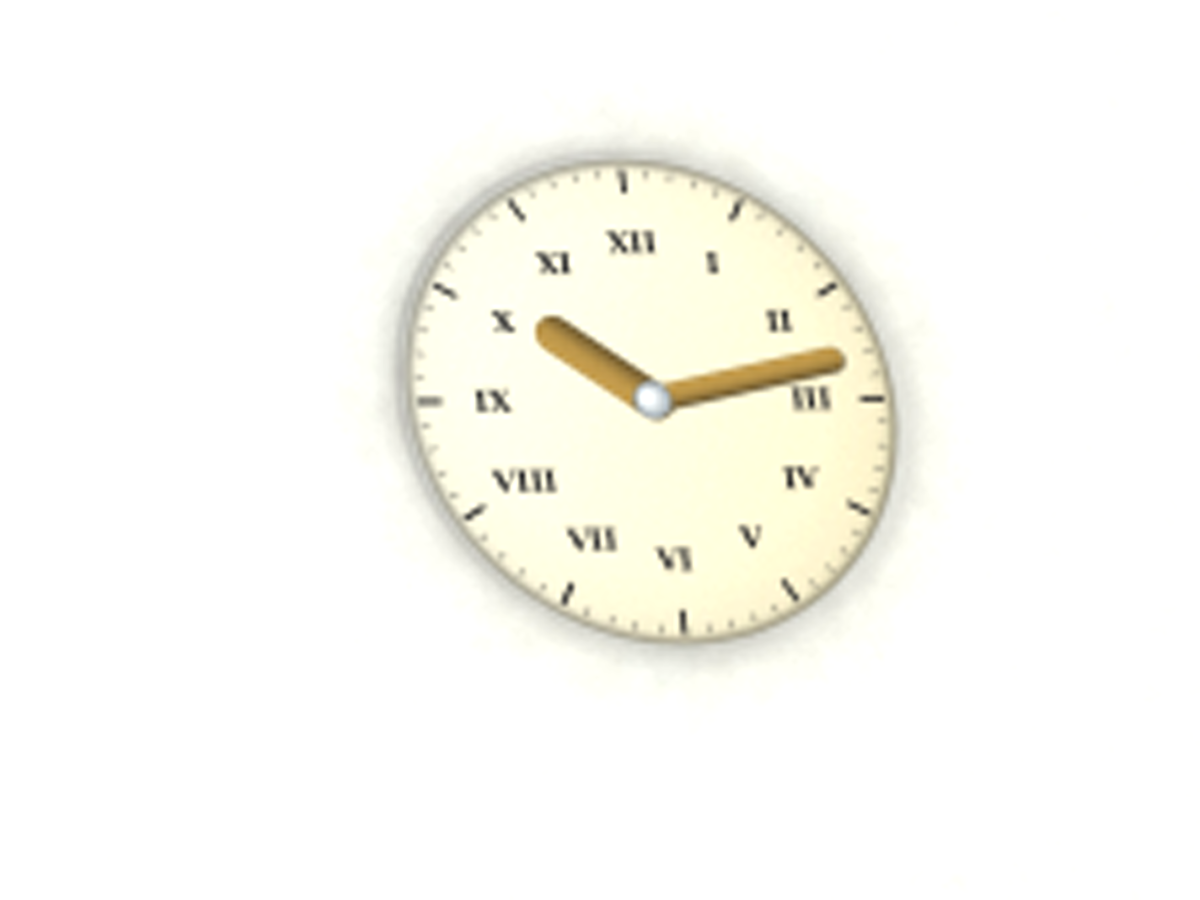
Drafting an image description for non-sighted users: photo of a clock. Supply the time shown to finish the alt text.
10:13
